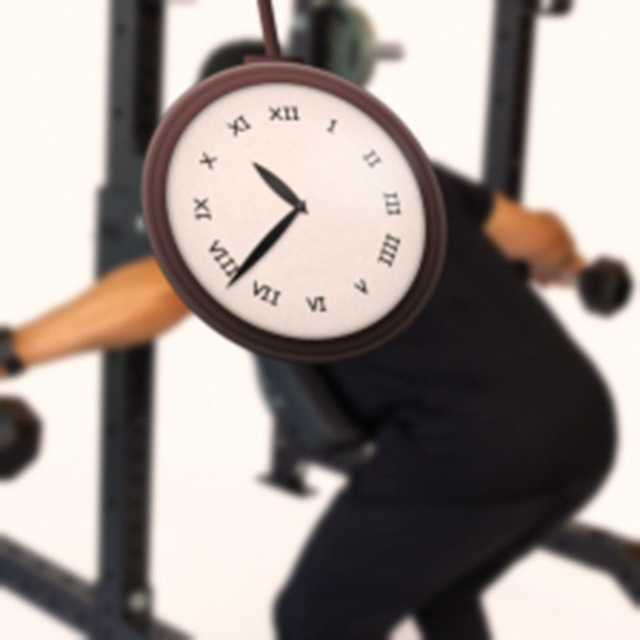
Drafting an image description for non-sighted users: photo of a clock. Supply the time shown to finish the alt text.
10:38
